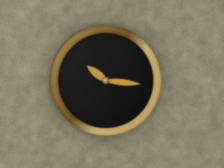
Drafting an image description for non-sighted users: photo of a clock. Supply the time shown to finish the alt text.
10:16
